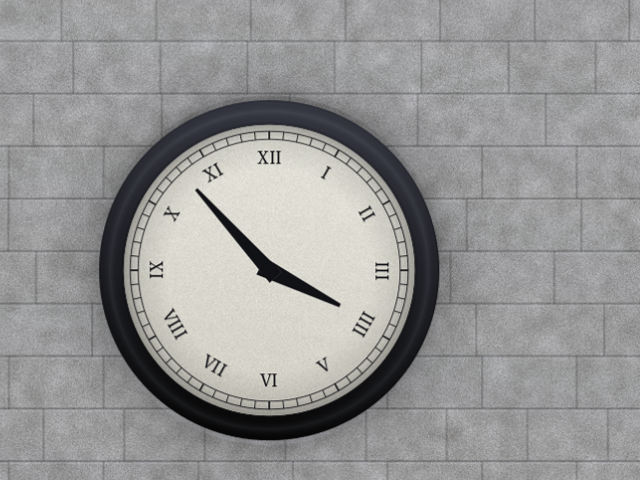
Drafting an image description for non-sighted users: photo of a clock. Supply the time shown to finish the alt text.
3:53
